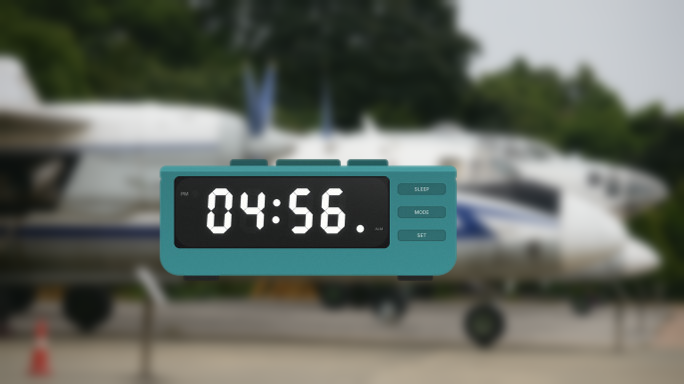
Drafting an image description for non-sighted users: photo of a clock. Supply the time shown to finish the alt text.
4:56
